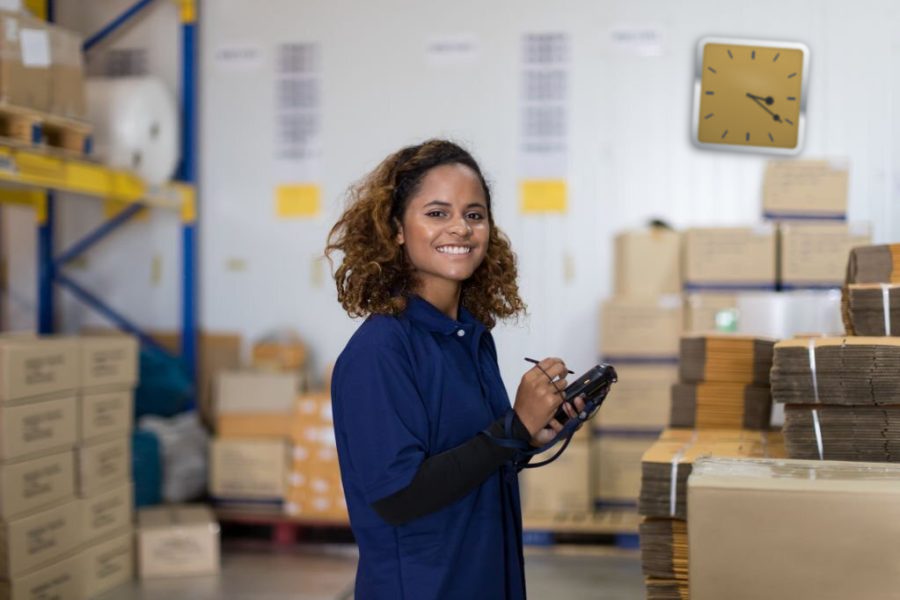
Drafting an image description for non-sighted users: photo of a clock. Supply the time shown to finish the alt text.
3:21
